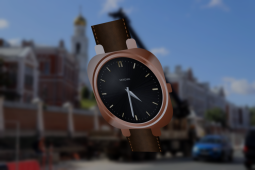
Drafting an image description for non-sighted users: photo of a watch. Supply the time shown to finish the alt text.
4:31
